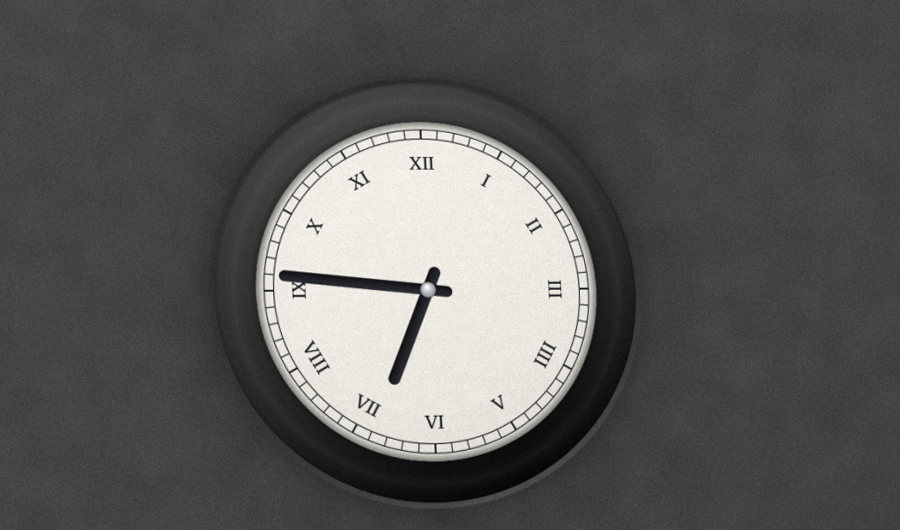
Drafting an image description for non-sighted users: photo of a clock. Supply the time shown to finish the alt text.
6:46
